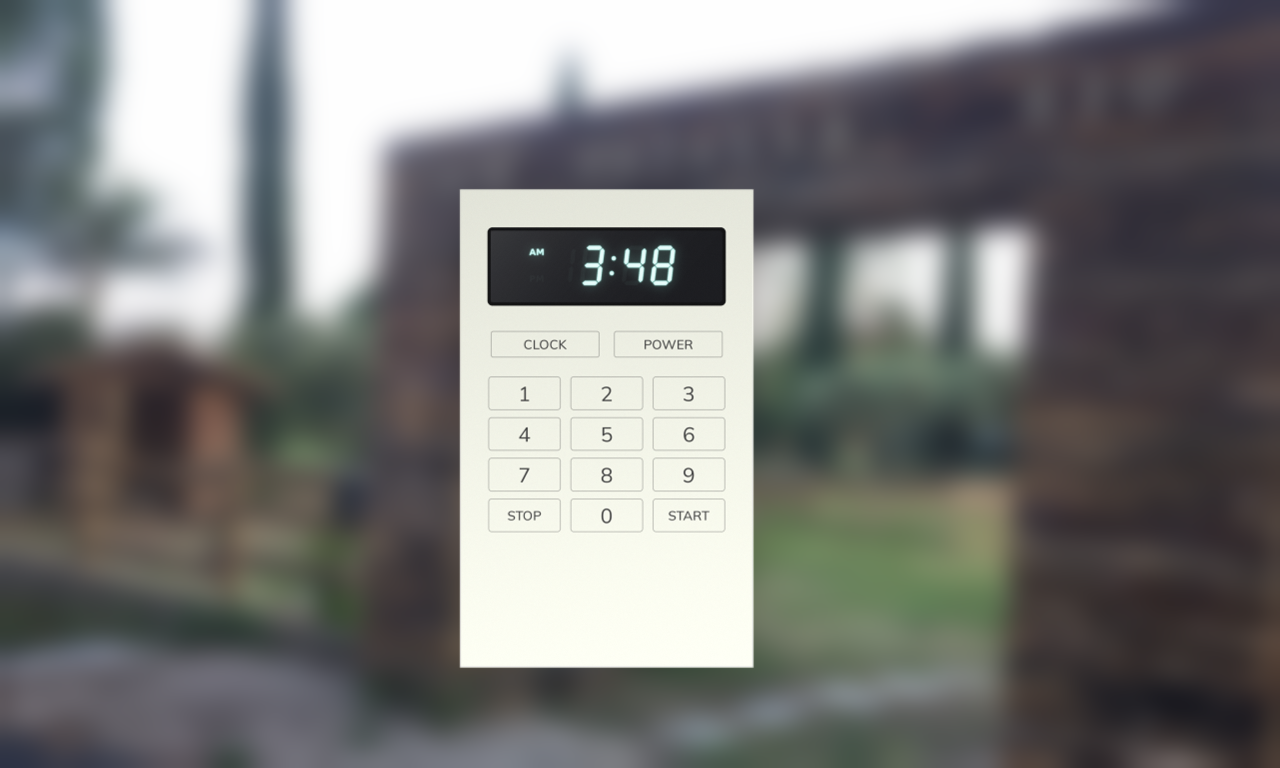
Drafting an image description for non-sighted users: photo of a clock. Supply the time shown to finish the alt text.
3:48
